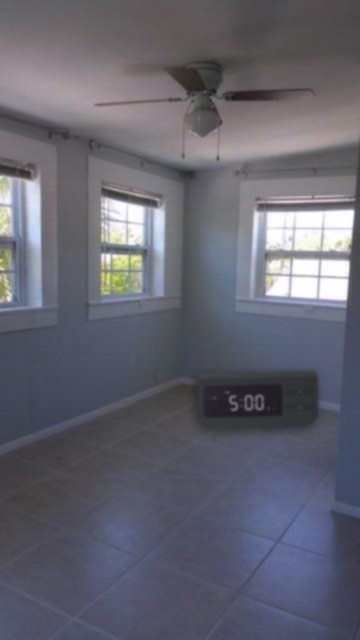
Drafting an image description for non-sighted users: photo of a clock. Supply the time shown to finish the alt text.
5:00
